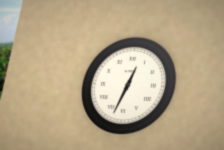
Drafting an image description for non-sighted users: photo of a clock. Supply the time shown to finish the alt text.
12:33
